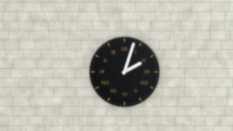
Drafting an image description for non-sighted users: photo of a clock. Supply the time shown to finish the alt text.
2:03
